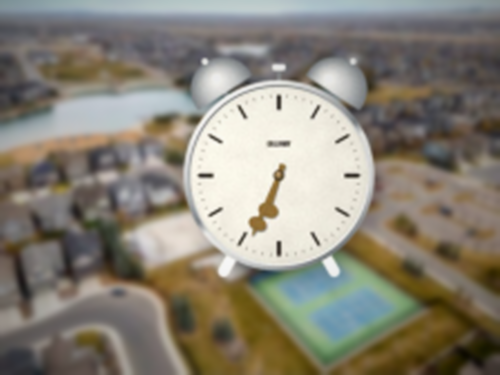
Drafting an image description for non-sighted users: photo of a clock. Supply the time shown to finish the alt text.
6:34
